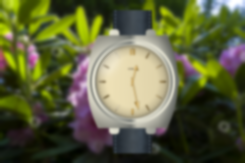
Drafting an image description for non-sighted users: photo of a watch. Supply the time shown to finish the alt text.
12:28
